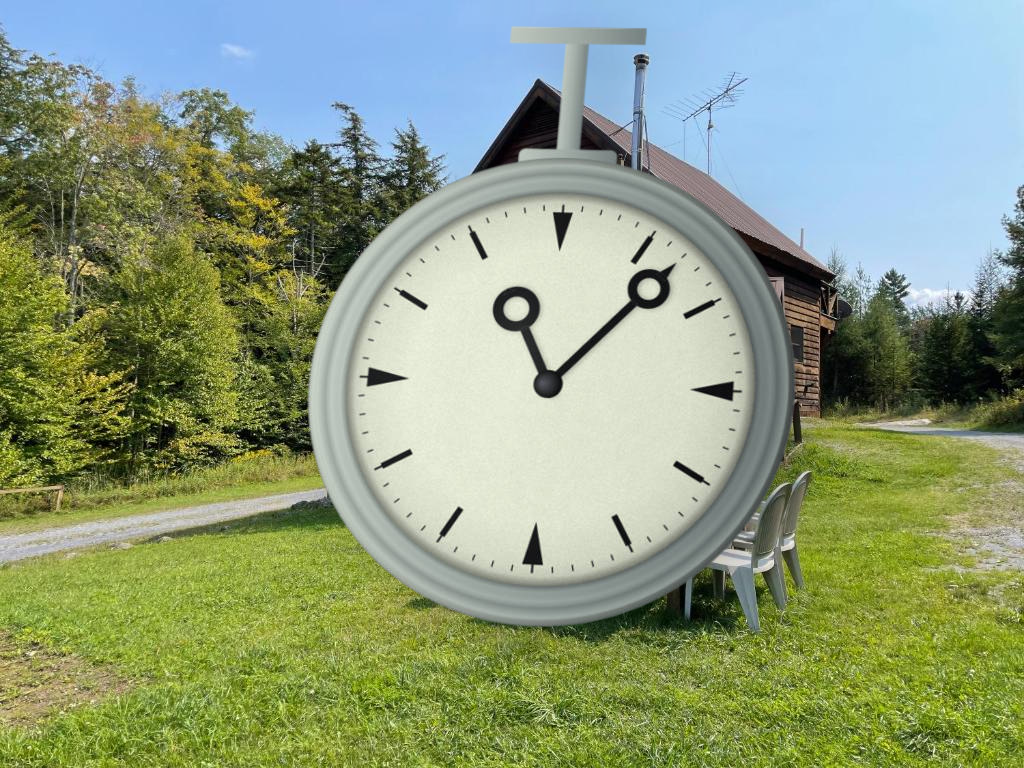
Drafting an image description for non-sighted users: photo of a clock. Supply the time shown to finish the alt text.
11:07
